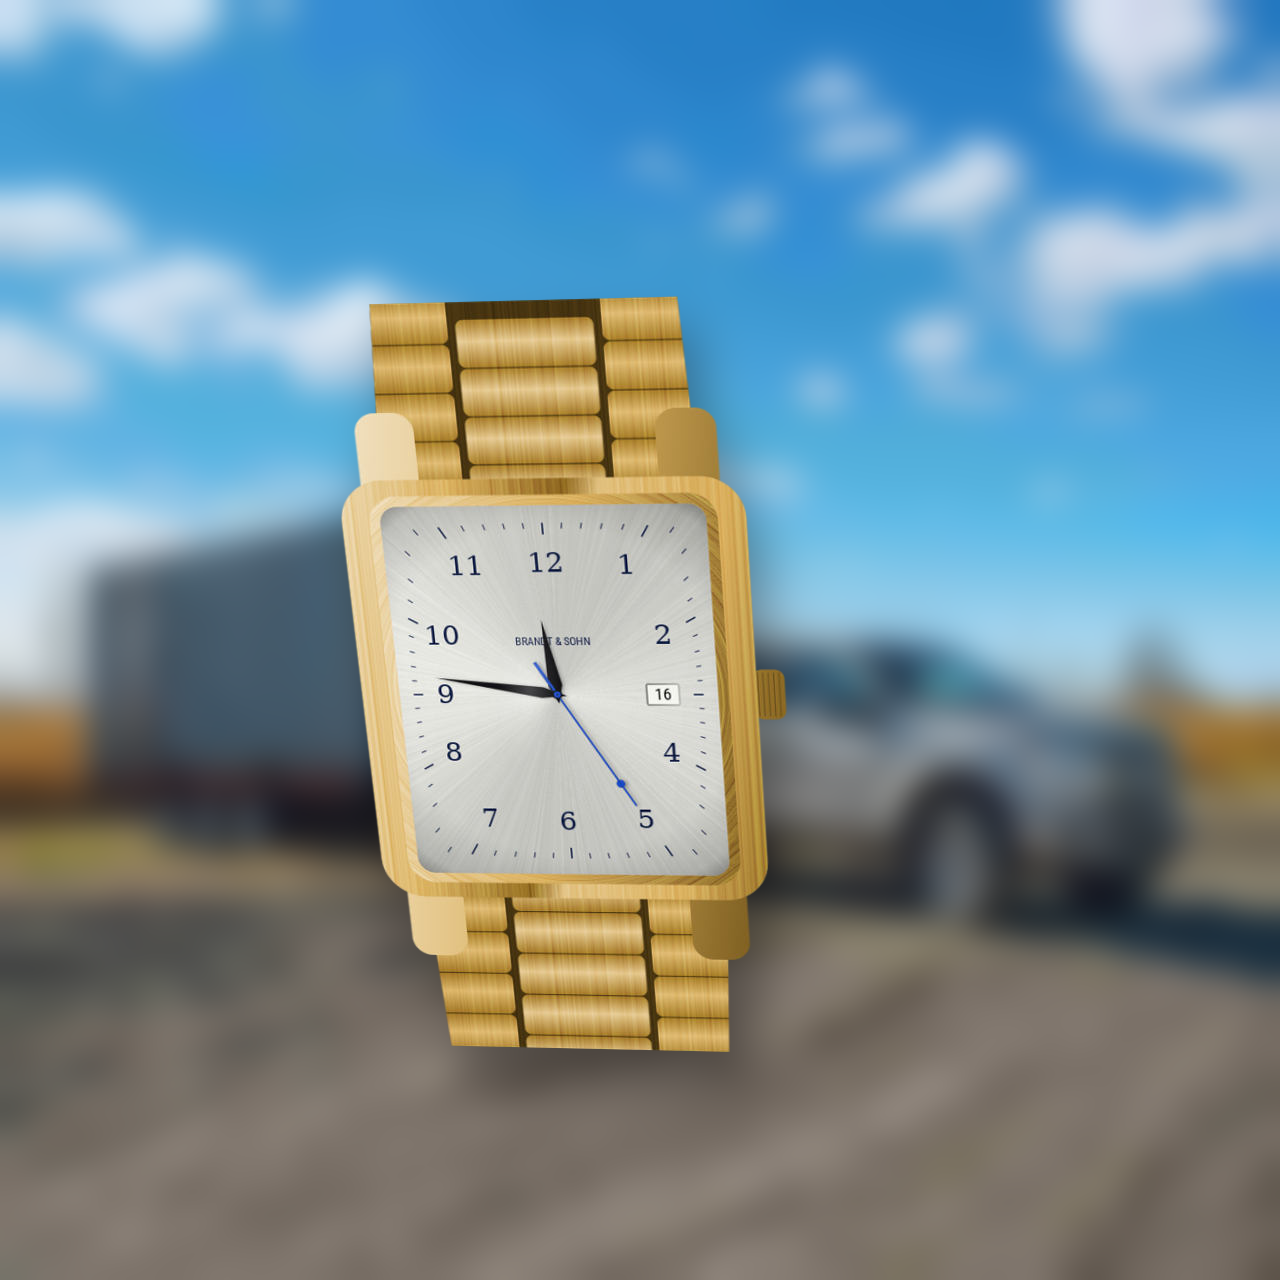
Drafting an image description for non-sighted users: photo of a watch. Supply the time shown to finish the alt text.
11:46:25
